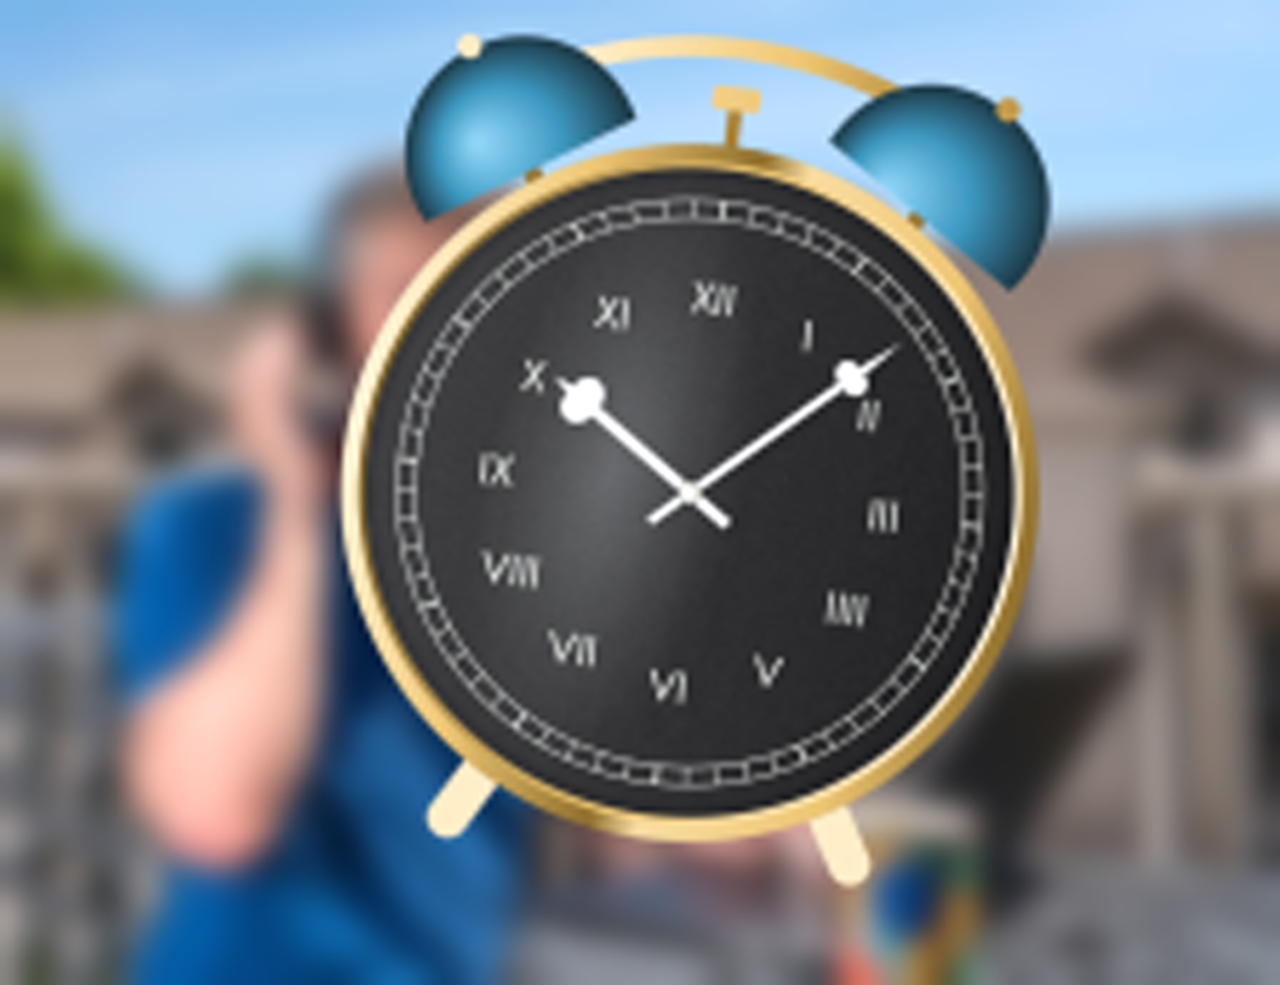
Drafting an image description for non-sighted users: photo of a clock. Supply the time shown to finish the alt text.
10:08
